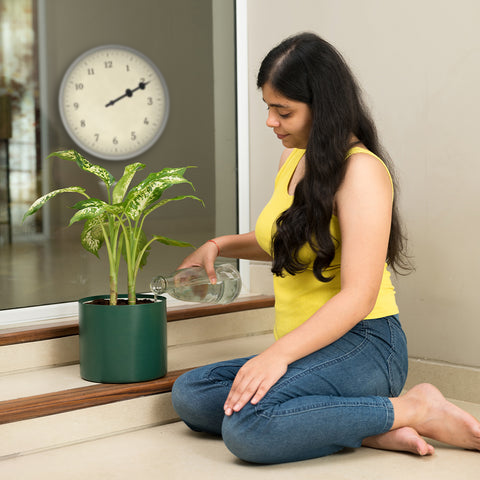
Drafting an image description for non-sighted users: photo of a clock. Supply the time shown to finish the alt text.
2:11
